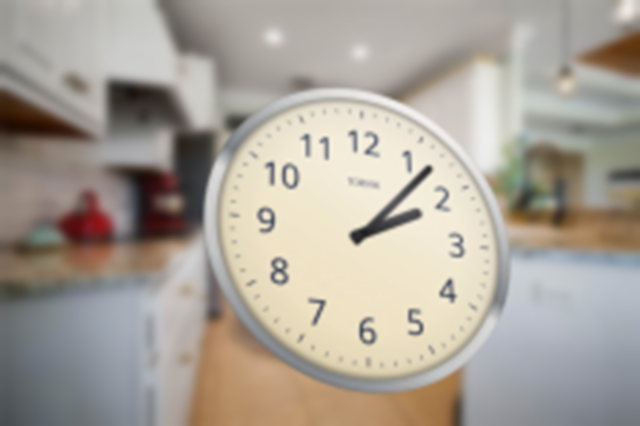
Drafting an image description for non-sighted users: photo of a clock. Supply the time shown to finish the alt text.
2:07
